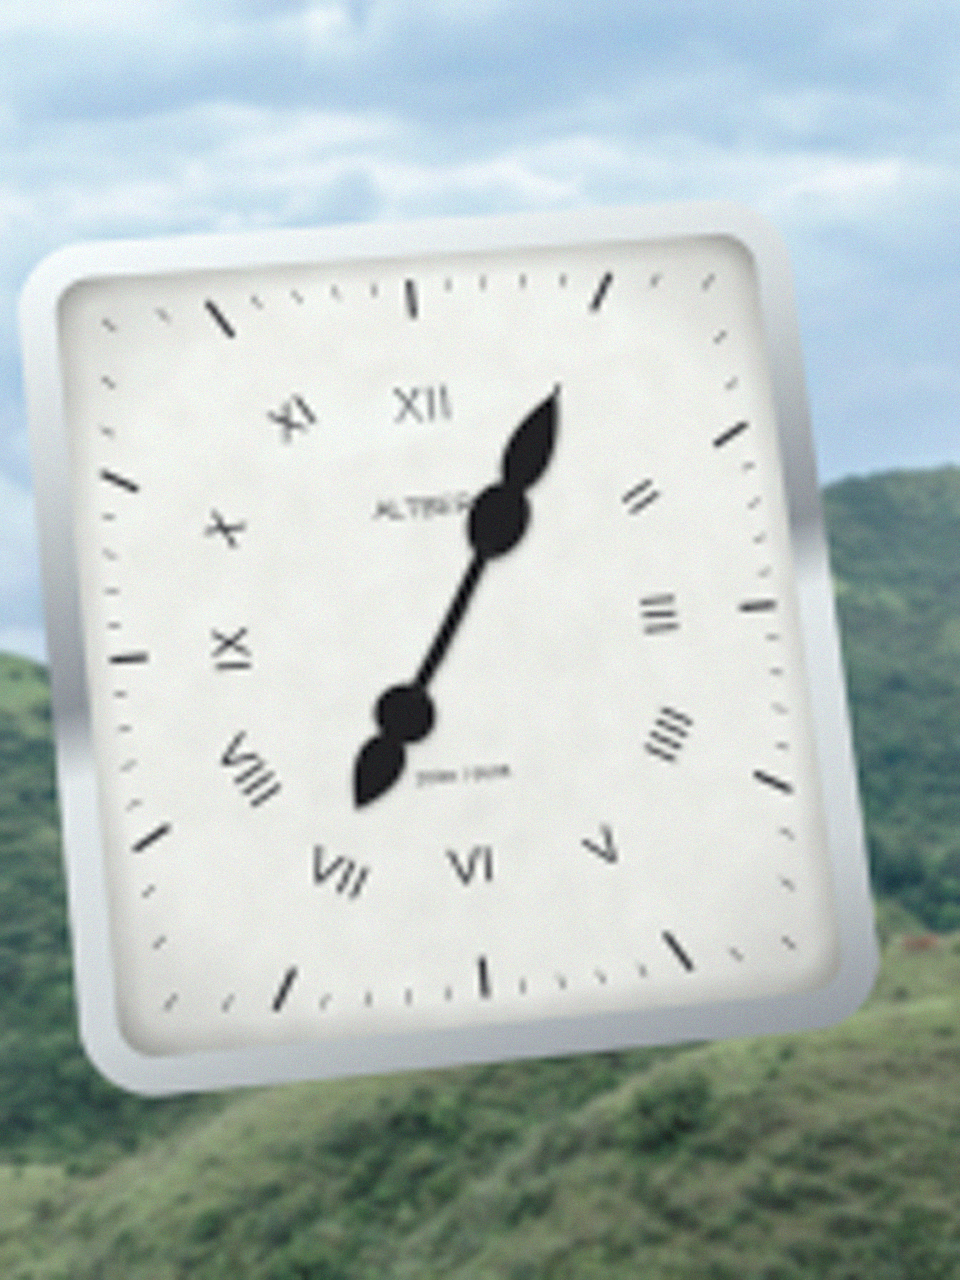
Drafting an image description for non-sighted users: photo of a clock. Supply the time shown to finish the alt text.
7:05
